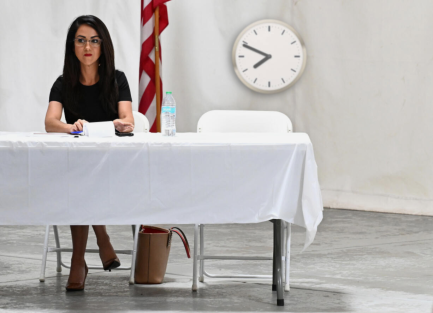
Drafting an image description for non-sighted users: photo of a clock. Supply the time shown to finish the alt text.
7:49
